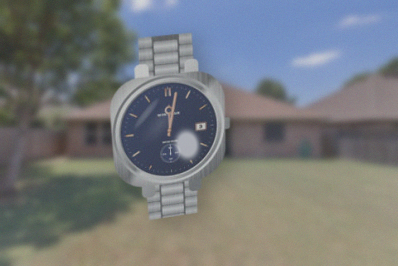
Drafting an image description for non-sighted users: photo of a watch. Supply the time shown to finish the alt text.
12:02
